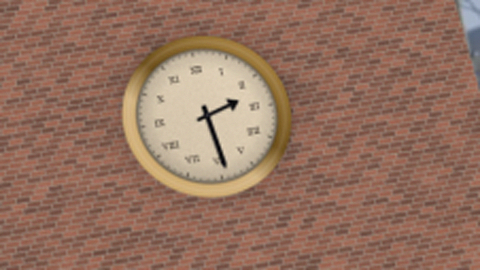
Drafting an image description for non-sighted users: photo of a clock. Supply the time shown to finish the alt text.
2:29
